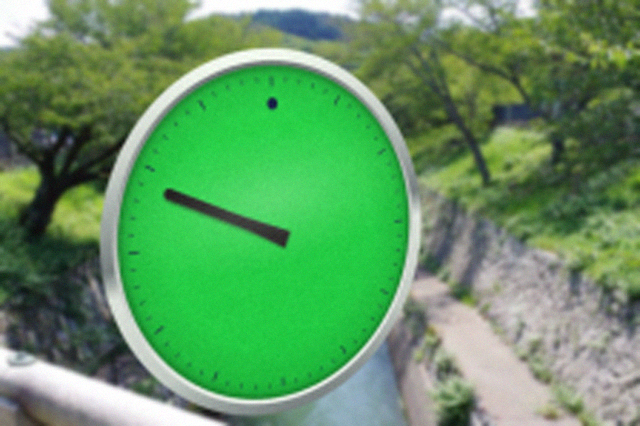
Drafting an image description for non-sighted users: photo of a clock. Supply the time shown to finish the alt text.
9:49
